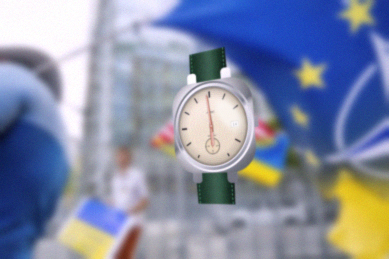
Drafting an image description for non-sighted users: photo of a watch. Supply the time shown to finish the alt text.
5:59
